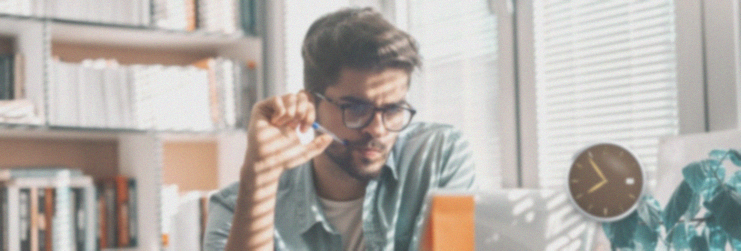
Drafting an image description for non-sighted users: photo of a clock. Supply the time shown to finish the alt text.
7:54
